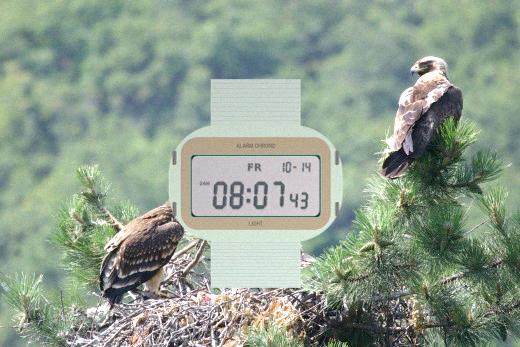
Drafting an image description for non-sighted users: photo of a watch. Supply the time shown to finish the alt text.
8:07:43
